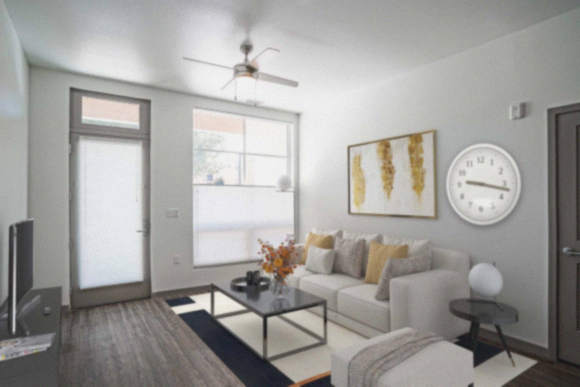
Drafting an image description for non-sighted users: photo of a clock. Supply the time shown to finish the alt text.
9:17
